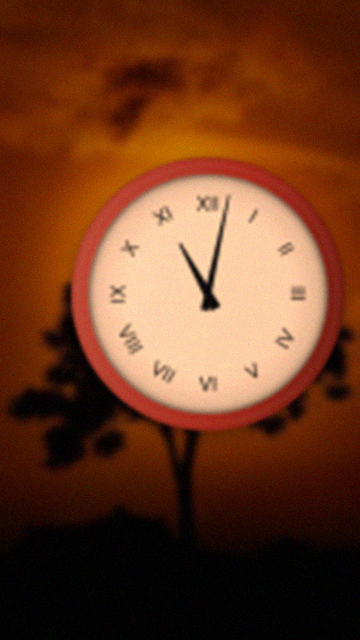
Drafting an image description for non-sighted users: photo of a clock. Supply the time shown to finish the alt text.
11:02
